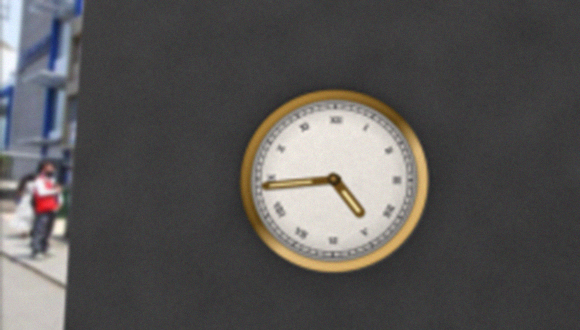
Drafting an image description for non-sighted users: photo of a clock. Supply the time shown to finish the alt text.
4:44
